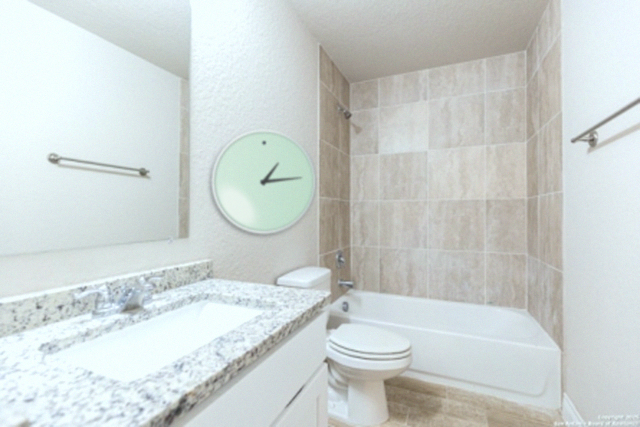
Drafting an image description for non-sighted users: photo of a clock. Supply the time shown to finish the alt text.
1:14
